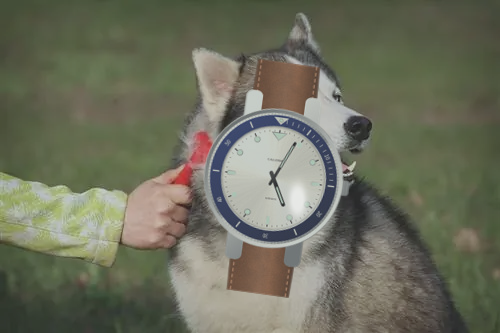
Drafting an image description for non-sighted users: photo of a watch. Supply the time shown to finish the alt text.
5:04
